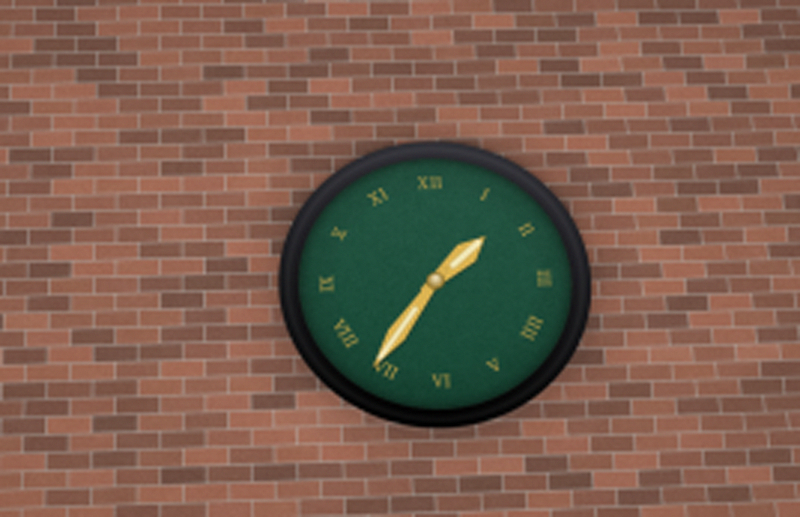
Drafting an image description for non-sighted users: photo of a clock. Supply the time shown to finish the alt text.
1:36
